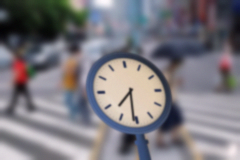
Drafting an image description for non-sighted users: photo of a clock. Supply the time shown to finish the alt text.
7:31
